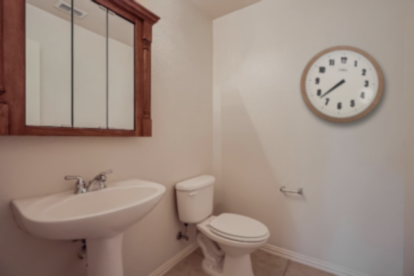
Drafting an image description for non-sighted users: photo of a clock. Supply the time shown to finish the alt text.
7:38
